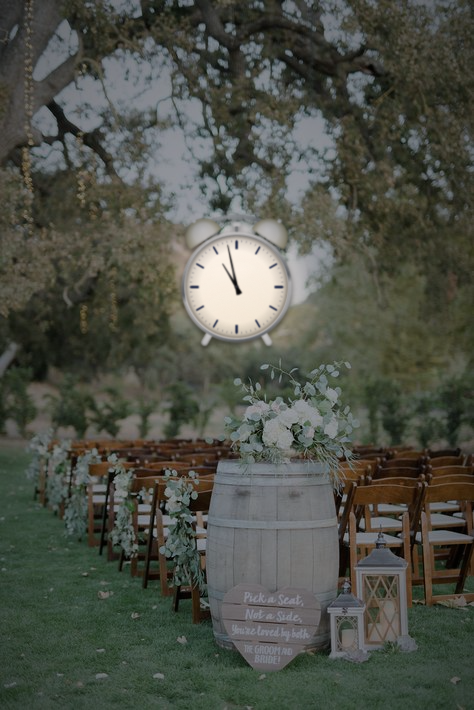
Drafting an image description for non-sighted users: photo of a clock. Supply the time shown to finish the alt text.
10:58
